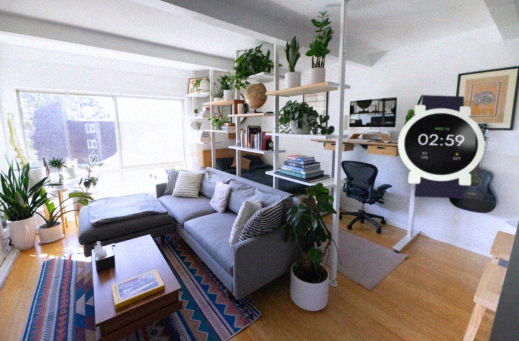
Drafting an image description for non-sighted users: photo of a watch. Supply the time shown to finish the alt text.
2:59
